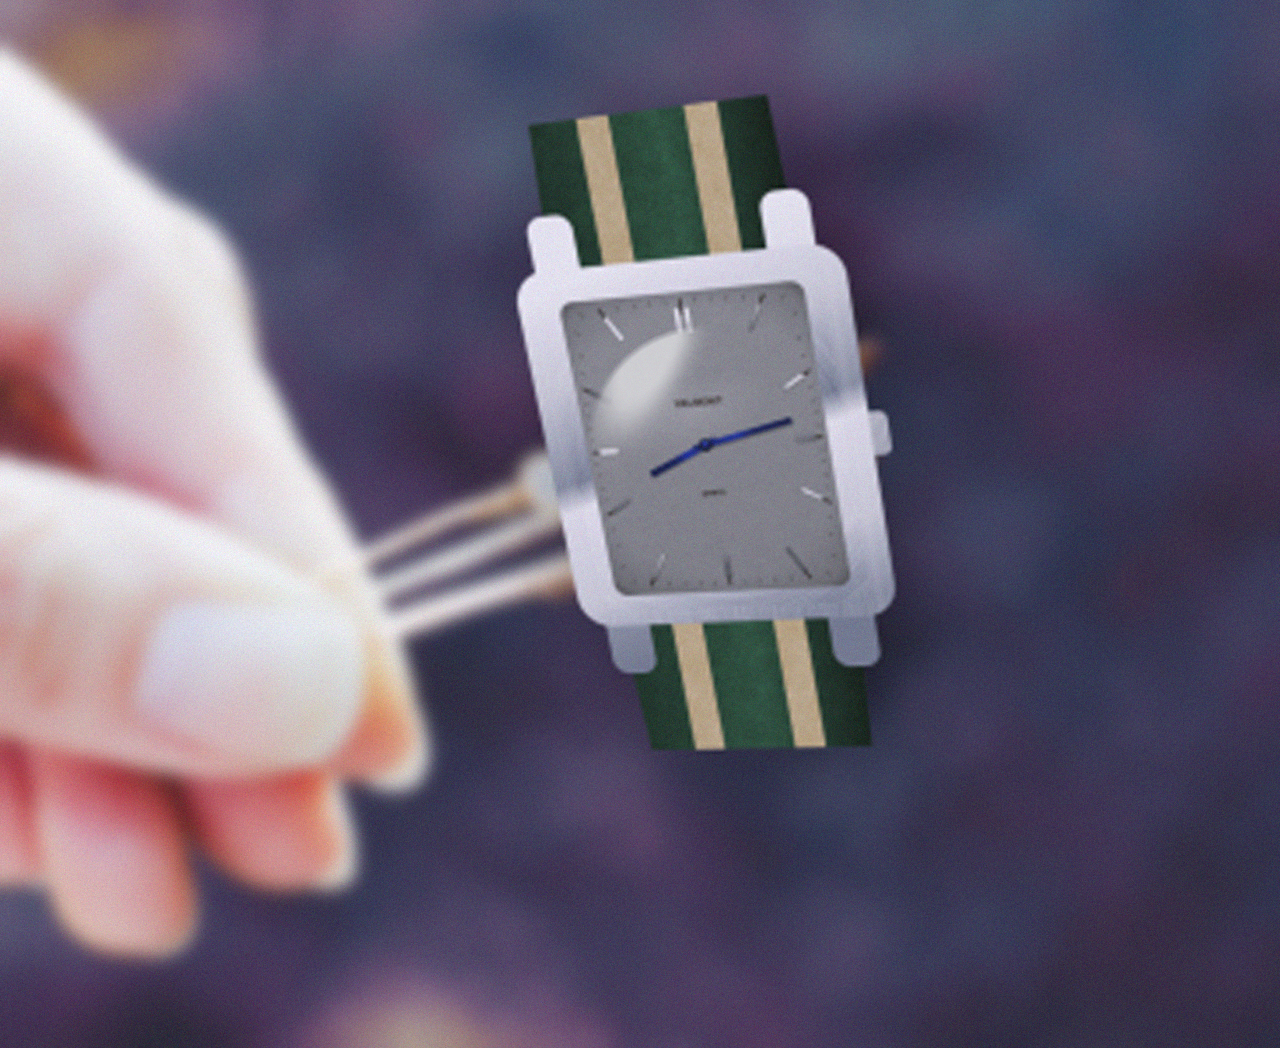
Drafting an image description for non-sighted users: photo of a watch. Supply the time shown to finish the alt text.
8:13
